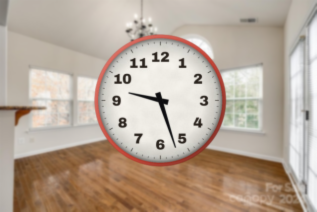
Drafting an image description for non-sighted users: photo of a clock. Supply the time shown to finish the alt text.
9:27
